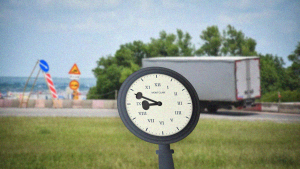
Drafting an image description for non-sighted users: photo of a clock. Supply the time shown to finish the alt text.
8:49
